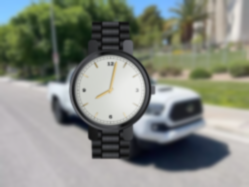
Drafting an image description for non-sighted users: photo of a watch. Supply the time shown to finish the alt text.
8:02
